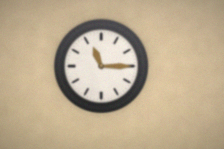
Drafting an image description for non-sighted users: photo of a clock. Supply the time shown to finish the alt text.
11:15
